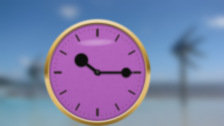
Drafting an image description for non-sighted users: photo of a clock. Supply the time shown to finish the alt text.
10:15
